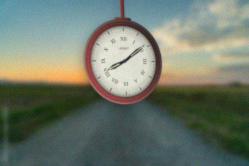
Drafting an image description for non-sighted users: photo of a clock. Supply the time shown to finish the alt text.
8:09
